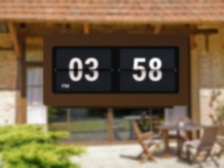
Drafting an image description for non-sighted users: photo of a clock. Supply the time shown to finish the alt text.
3:58
